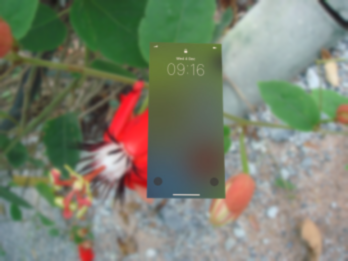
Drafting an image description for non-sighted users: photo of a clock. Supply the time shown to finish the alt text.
9:16
